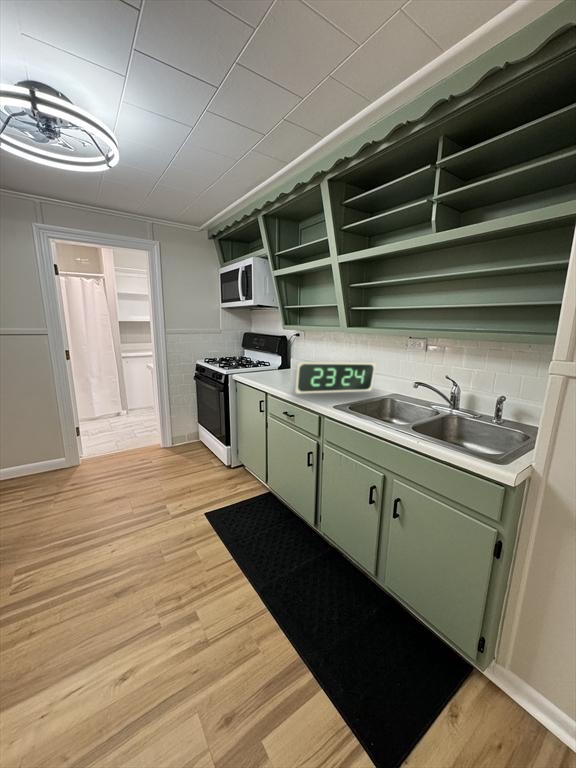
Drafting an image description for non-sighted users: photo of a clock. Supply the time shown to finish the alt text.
23:24
